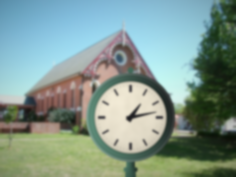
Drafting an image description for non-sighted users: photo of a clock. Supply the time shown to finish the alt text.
1:13
